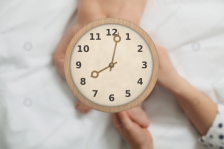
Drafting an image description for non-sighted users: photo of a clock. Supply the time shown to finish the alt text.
8:02
